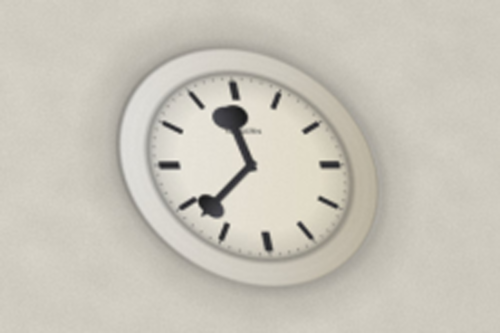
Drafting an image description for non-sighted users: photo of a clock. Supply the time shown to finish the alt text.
11:38
